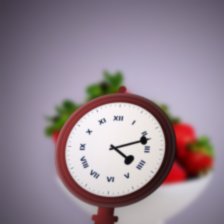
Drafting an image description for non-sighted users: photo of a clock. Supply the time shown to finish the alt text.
4:12
